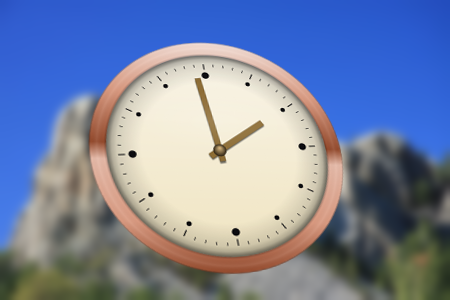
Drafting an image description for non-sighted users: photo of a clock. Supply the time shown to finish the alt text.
1:59
